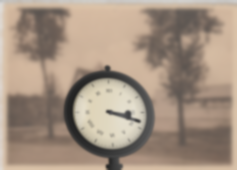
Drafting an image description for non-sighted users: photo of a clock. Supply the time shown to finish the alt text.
3:18
